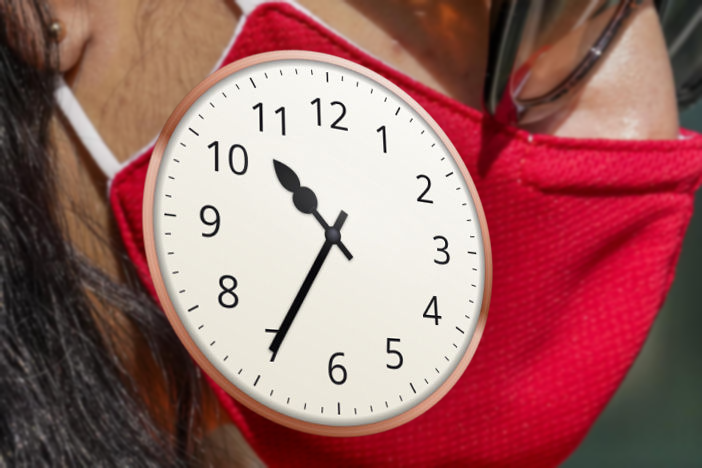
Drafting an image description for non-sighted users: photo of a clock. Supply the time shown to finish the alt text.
10:35
